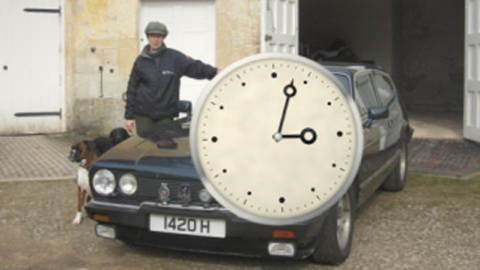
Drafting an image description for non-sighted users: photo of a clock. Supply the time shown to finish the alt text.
3:03
